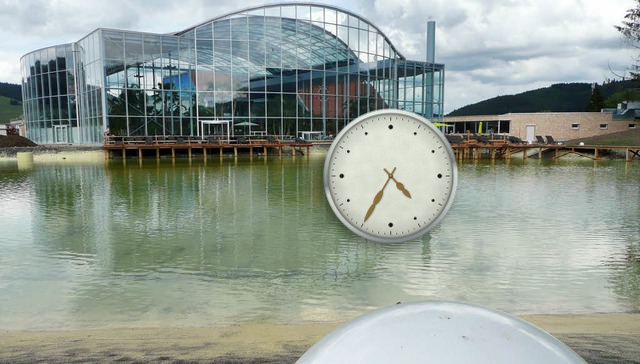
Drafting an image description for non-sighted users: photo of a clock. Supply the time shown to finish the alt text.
4:35
